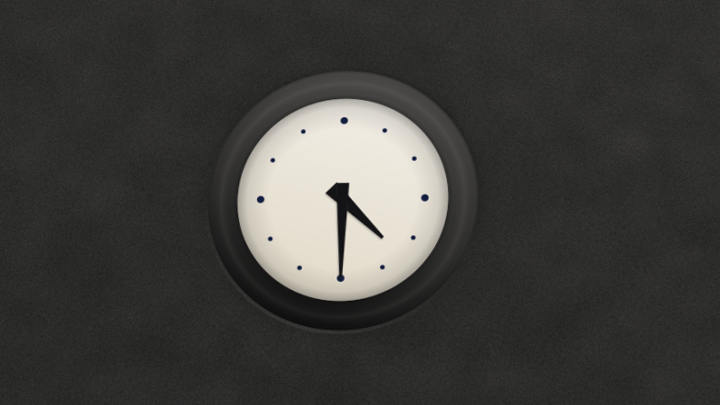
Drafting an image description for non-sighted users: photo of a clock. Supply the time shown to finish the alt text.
4:30
